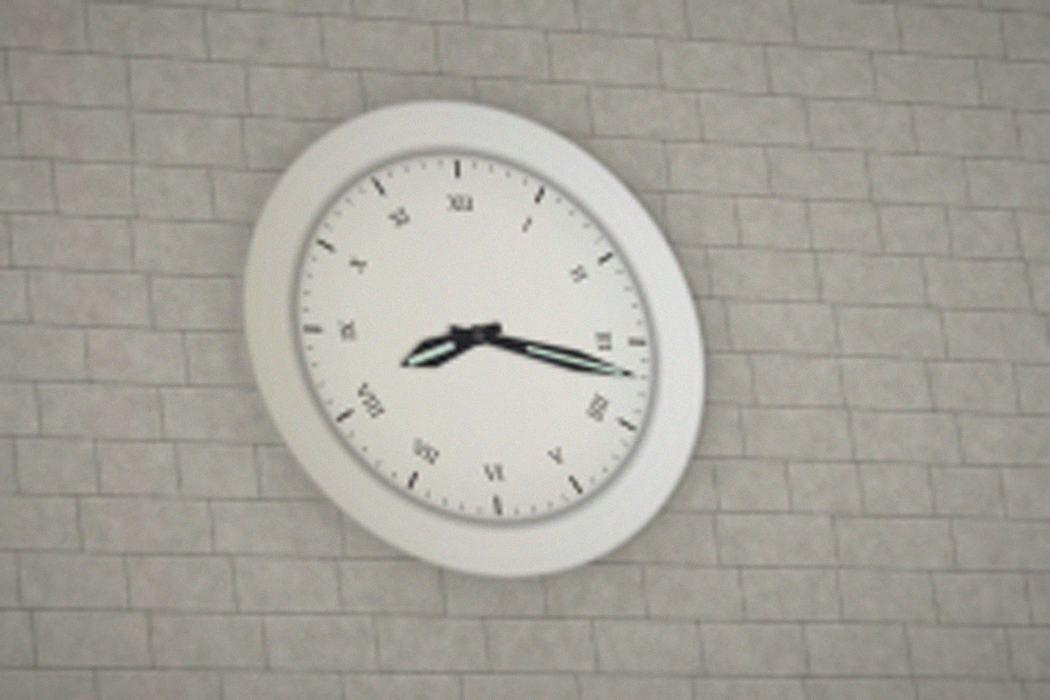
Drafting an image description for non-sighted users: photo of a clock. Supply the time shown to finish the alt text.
8:17
